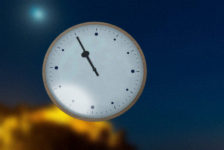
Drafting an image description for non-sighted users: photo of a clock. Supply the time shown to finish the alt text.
10:55
